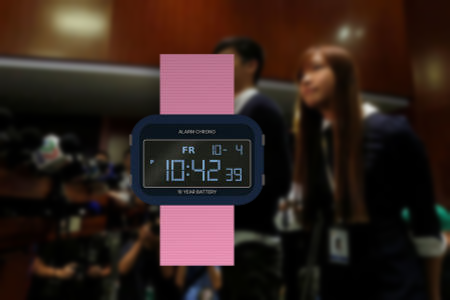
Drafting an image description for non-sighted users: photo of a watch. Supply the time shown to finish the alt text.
10:42:39
